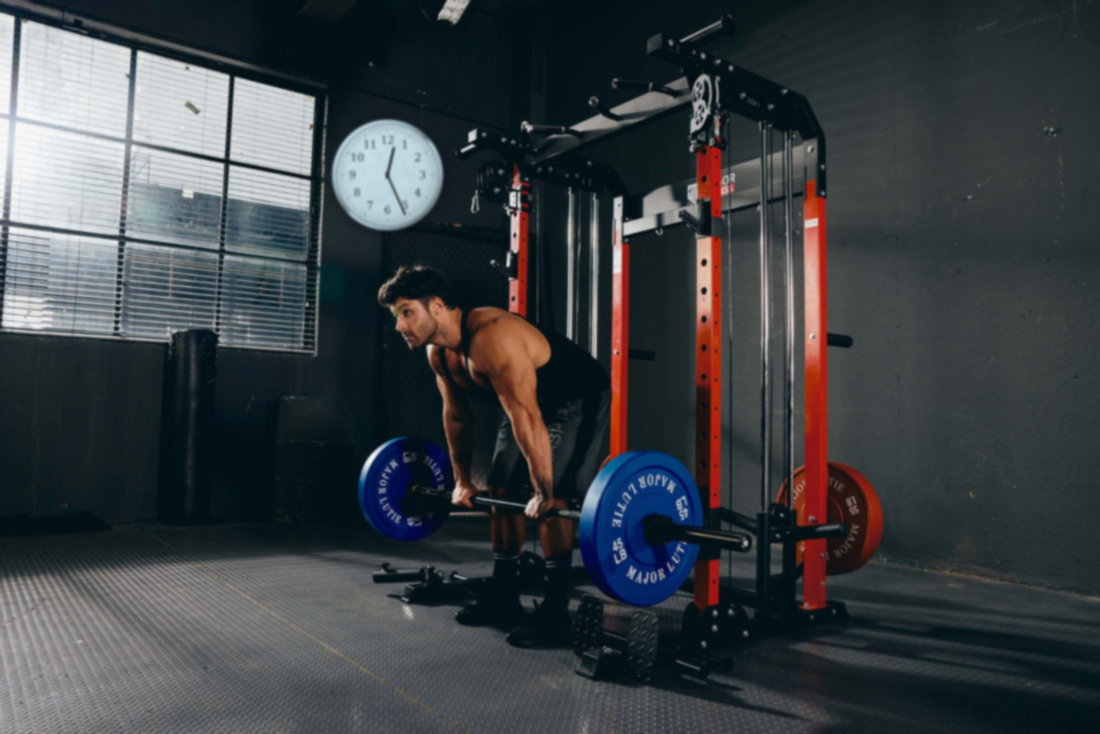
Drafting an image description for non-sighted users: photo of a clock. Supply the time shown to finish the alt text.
12:26
